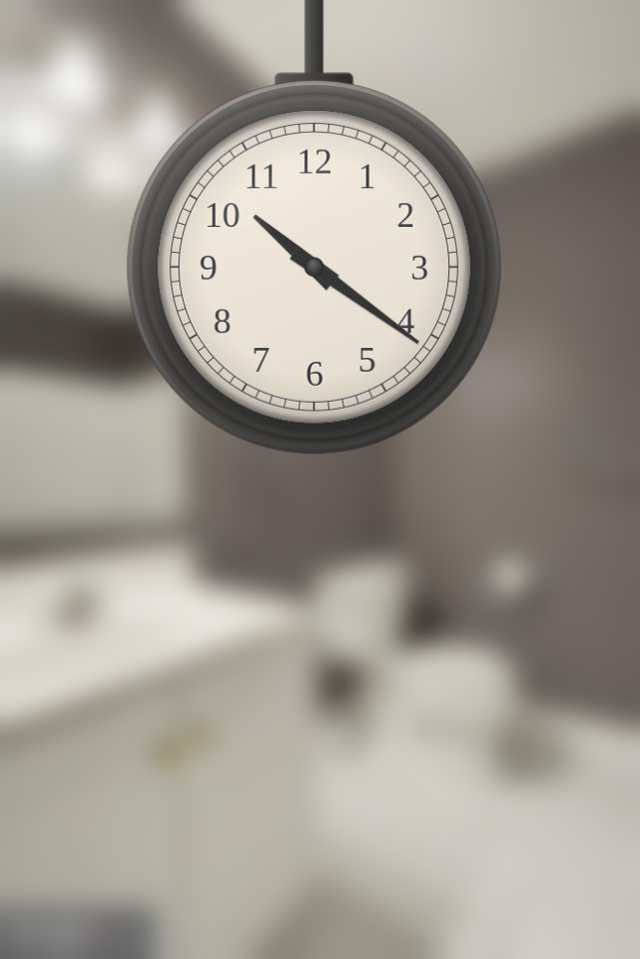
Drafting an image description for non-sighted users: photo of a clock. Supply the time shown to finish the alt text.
10:21
